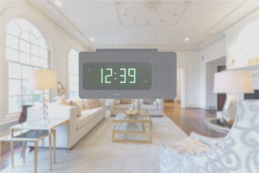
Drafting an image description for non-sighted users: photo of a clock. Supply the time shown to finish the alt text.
12:39
